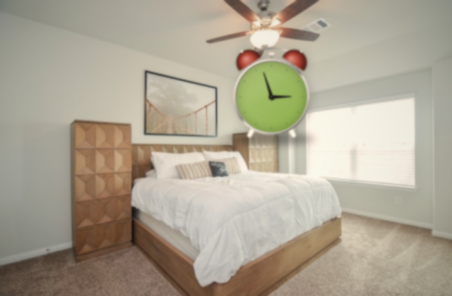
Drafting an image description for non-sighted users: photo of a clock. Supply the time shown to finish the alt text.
2:57
